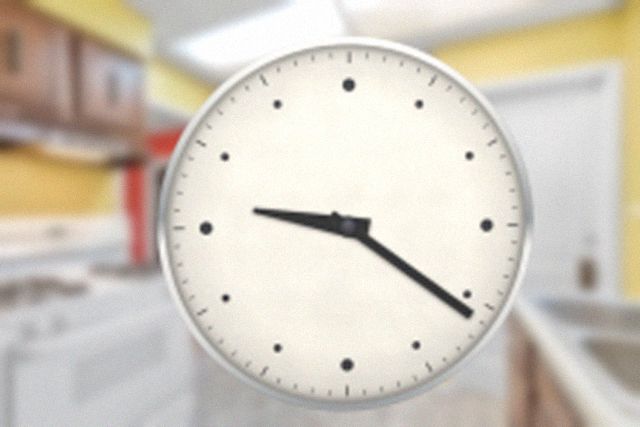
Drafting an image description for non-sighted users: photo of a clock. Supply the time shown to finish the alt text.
9:21
